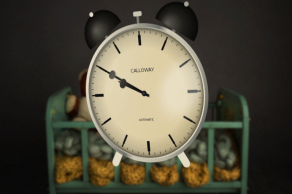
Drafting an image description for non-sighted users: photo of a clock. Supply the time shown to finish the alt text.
9:50
